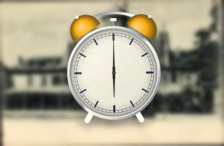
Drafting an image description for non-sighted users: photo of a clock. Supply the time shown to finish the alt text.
6:00
